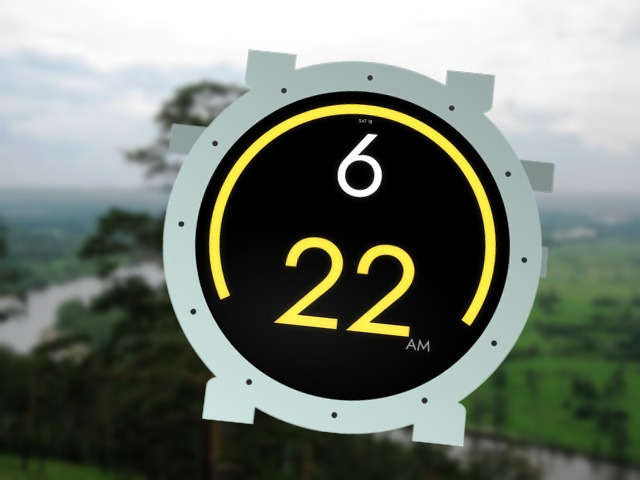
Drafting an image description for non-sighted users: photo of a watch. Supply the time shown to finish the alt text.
6:22
